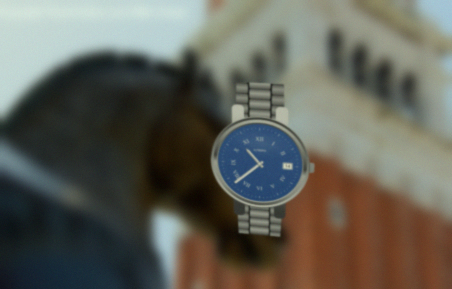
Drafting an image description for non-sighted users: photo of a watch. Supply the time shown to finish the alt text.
10:38
